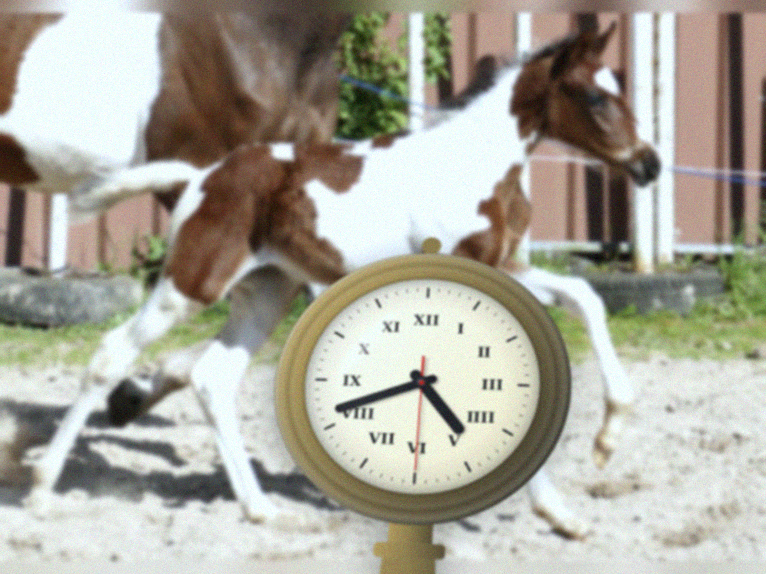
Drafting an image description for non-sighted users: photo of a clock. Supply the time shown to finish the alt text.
4:41:30
